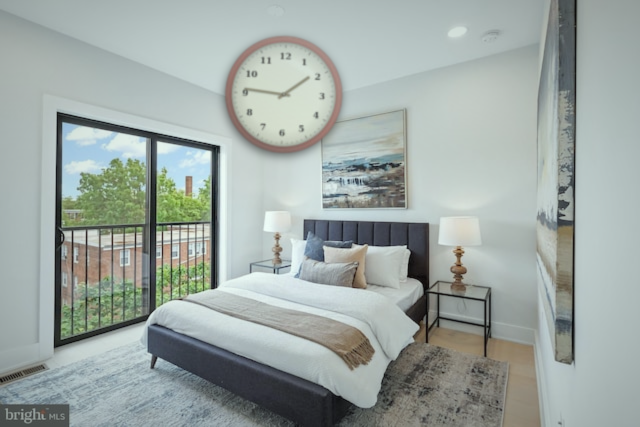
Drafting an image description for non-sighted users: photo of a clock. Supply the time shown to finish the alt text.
1:46
